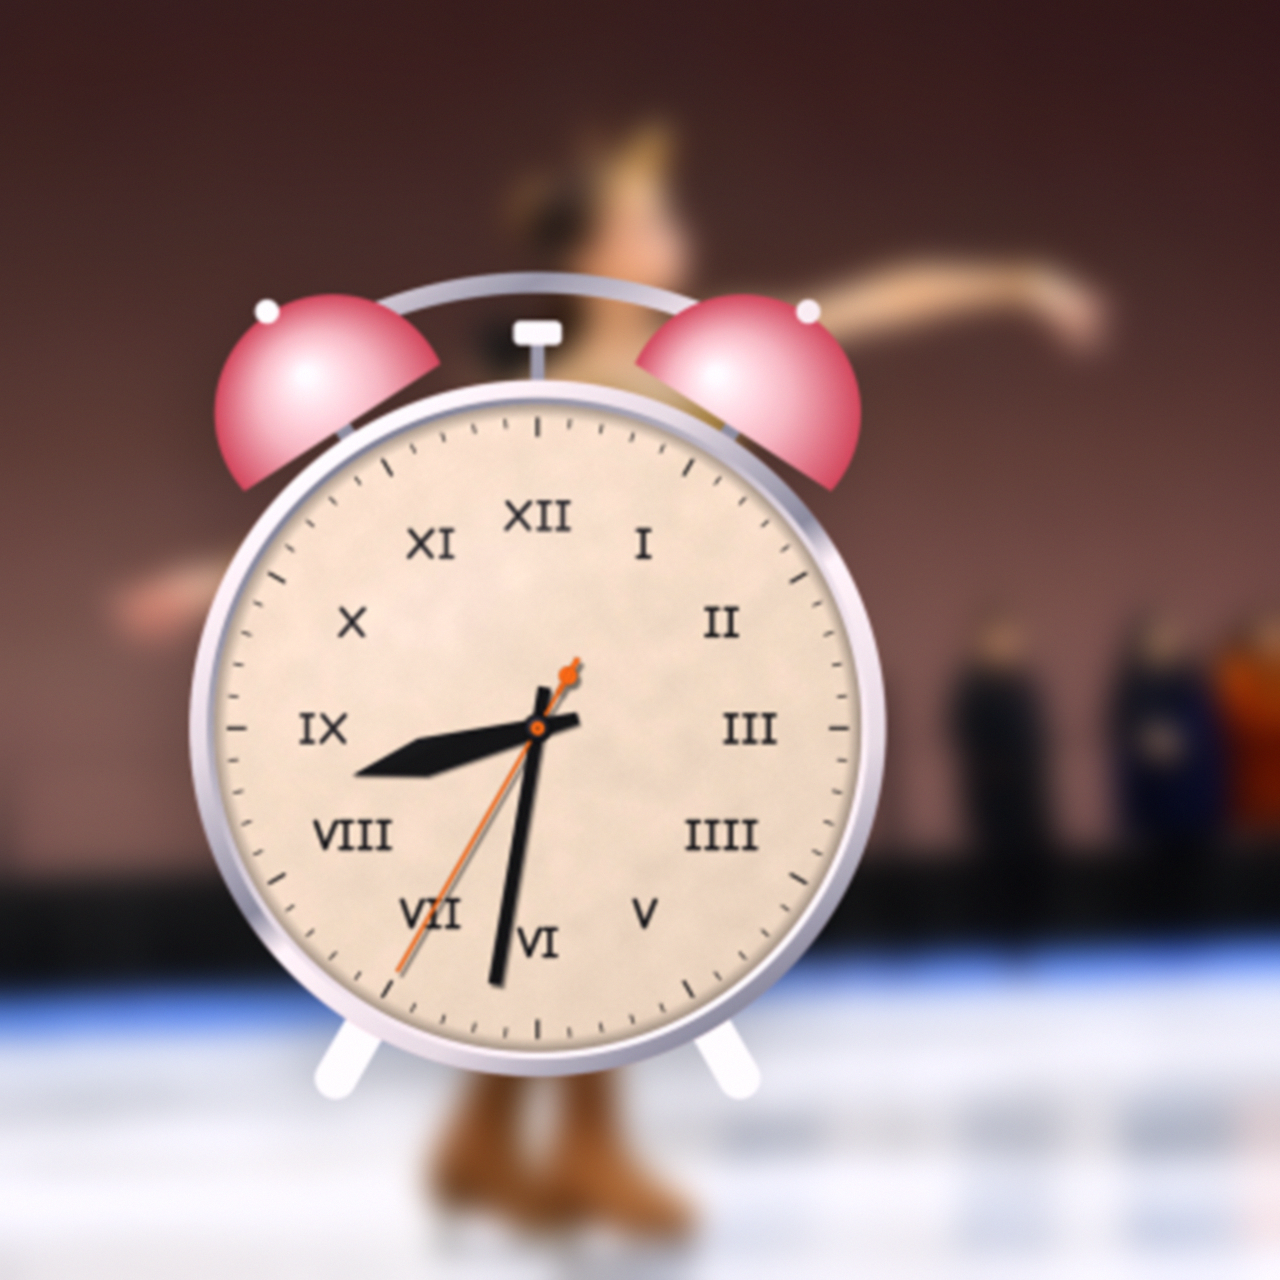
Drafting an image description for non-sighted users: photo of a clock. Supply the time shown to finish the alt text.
8:31:35
